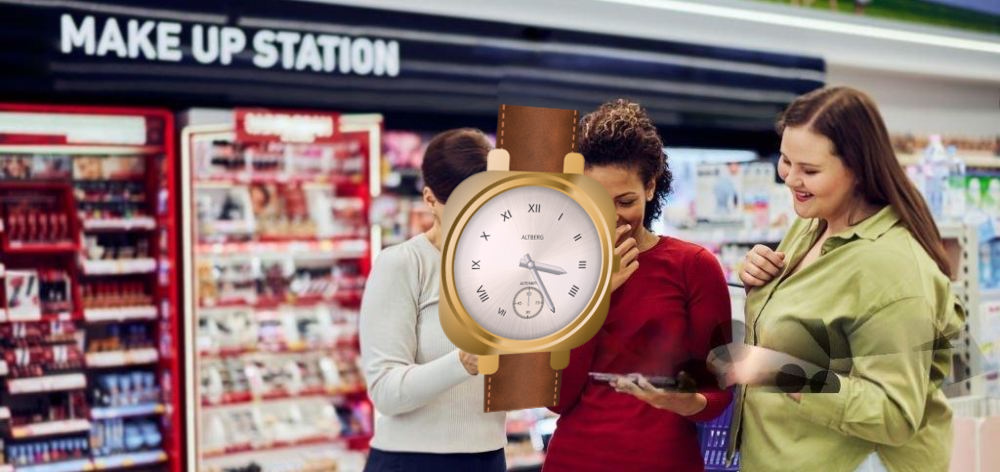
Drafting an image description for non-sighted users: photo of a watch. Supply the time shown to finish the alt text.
3:25
